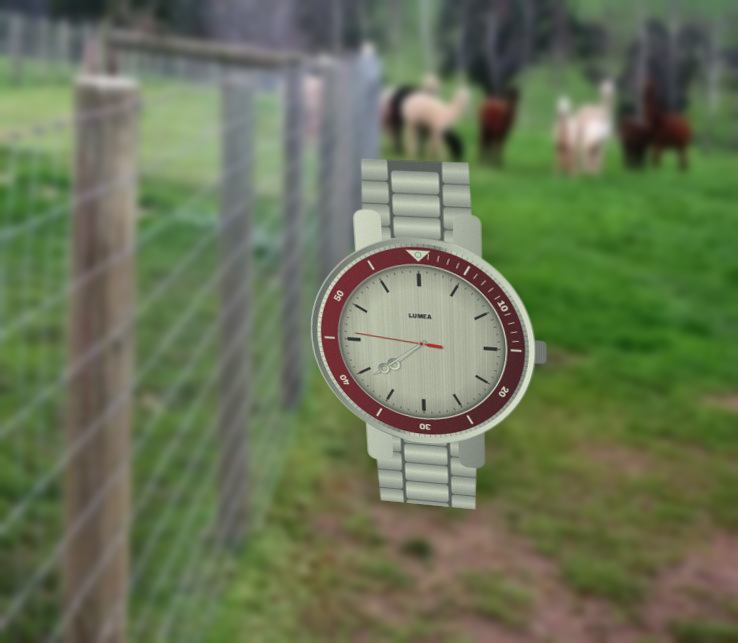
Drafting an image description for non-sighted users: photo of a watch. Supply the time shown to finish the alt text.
7:38:46
